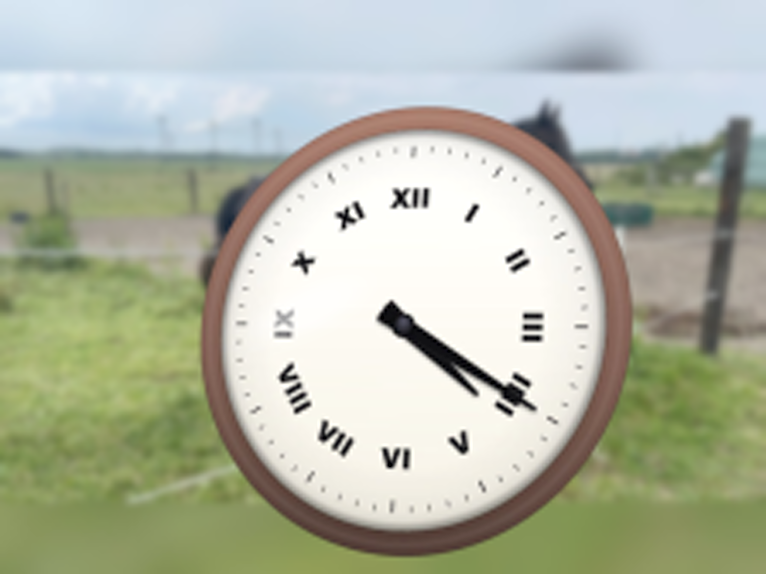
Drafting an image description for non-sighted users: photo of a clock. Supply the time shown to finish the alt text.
4:20
